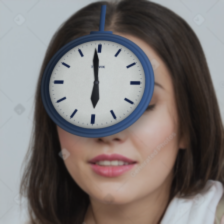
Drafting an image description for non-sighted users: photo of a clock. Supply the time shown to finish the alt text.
5:59
